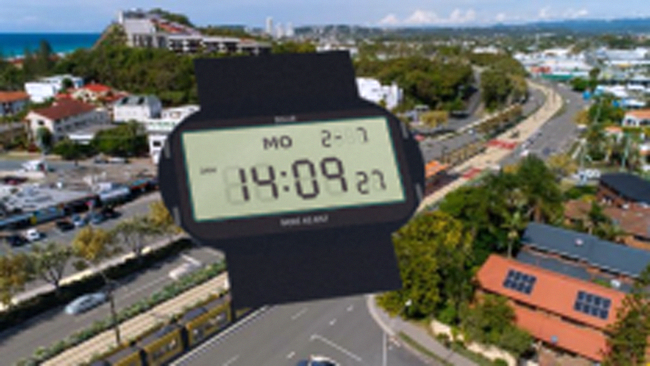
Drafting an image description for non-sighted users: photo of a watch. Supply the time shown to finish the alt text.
14:09:27
